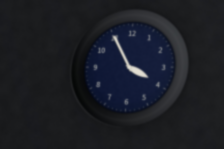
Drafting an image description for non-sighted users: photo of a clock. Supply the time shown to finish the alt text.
3:55
